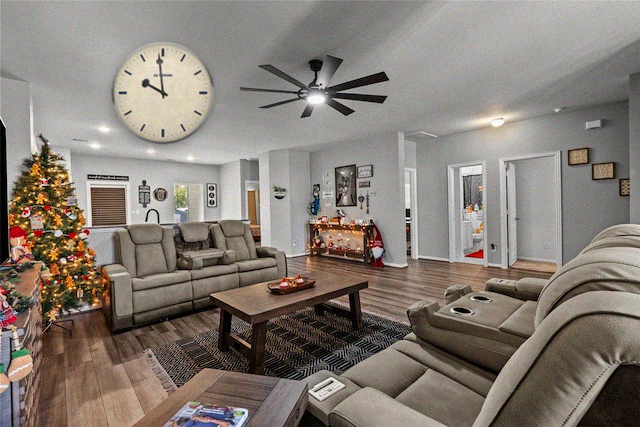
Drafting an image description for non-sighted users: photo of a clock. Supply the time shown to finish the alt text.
9:59
